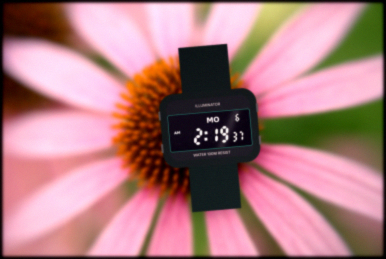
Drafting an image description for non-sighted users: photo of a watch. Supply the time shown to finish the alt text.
2:19:37
